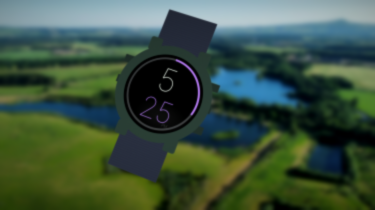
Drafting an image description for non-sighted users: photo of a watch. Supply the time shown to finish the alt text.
5:25
